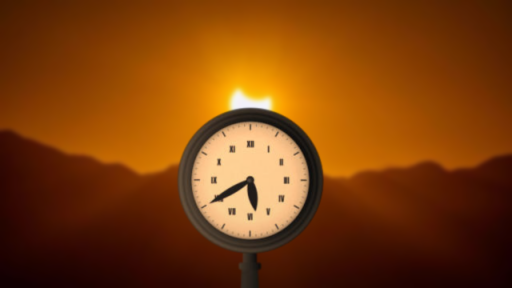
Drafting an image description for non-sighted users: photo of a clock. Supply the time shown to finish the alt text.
5:40
